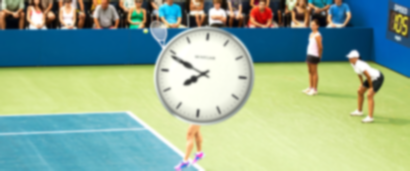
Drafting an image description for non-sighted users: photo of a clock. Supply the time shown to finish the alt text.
7:49
